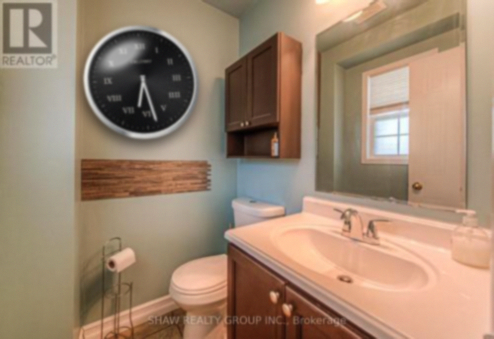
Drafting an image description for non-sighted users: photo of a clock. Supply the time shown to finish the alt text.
6:28
